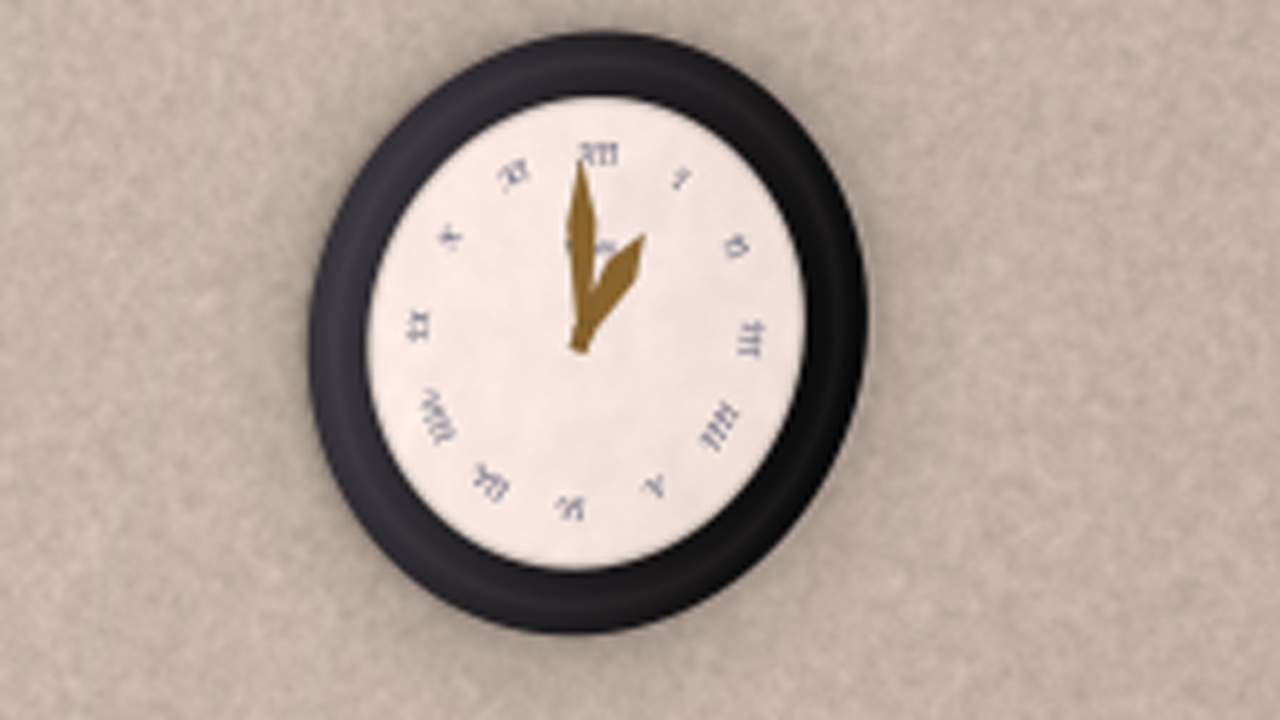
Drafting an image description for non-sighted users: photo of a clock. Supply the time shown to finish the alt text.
12:59
